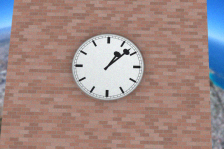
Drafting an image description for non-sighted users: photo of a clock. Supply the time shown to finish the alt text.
1:08
